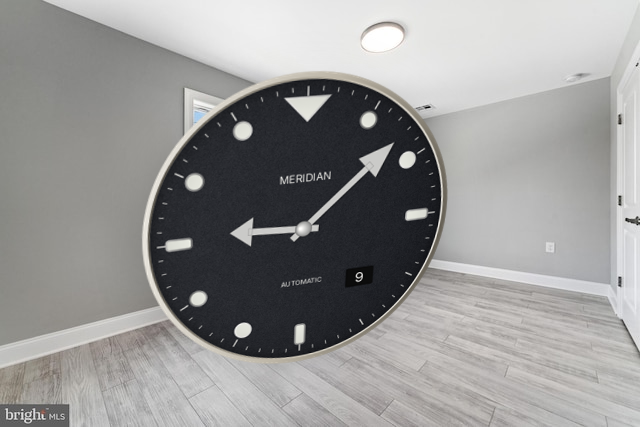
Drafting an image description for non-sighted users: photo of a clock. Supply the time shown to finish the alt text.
9:08
